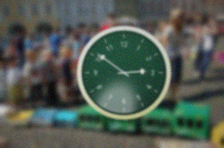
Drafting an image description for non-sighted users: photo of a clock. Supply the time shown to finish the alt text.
2:51
